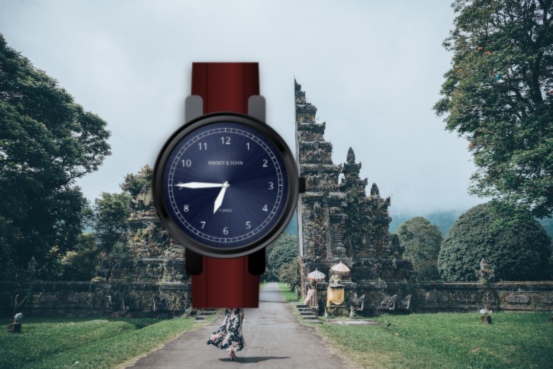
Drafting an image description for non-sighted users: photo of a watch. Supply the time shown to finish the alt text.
6:45
